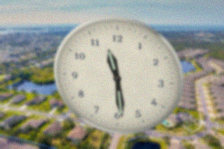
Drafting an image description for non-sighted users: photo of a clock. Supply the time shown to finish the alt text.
11:29
